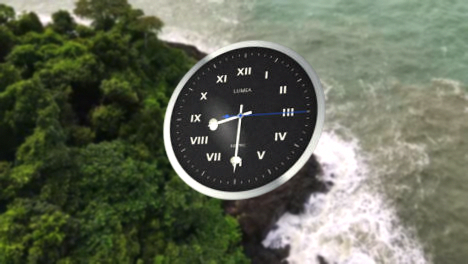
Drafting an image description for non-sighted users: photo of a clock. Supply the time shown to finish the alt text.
8:30:15
